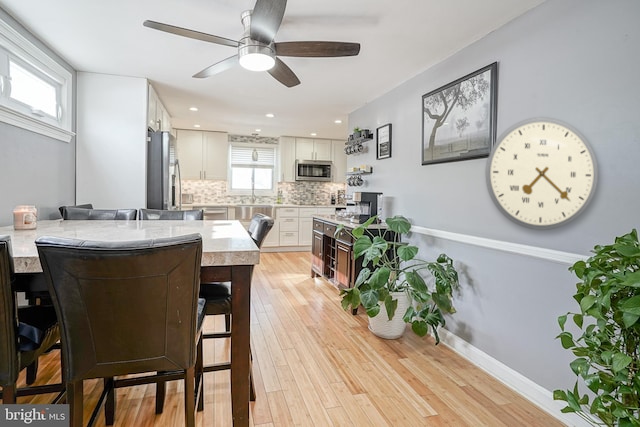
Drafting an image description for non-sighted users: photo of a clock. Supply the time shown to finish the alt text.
7:22
